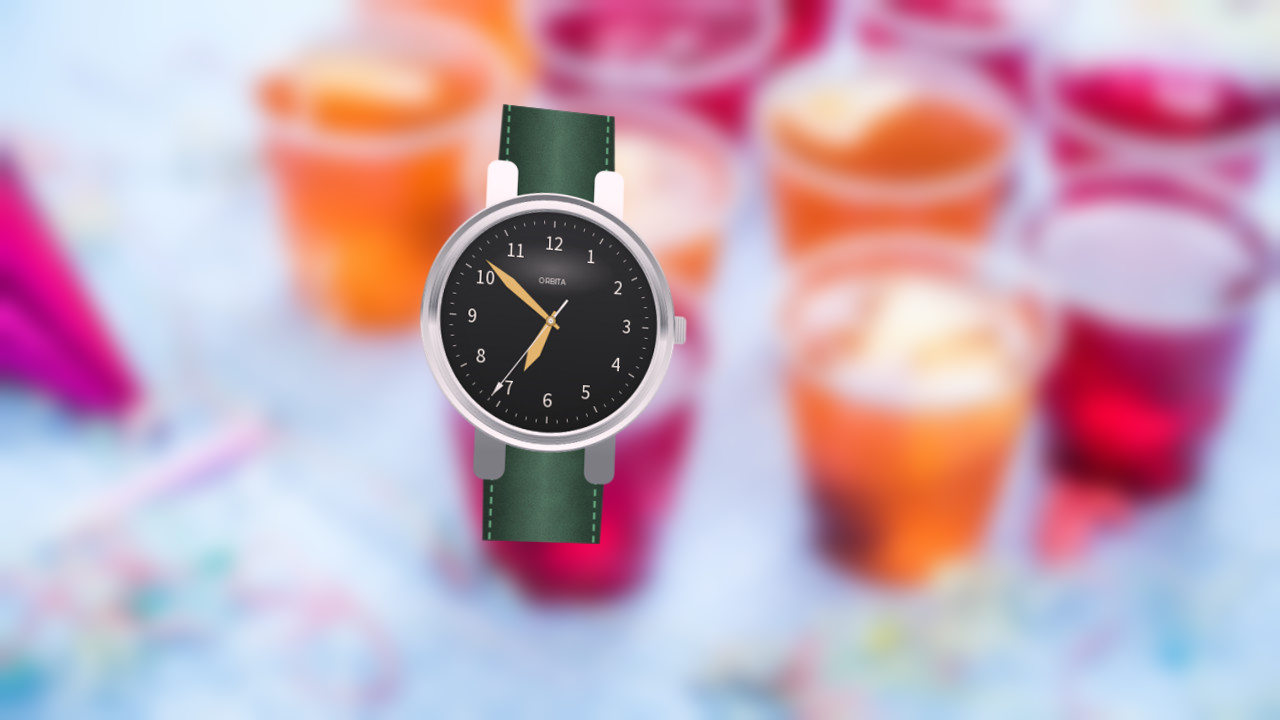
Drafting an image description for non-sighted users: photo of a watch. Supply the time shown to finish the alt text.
6:51:36
